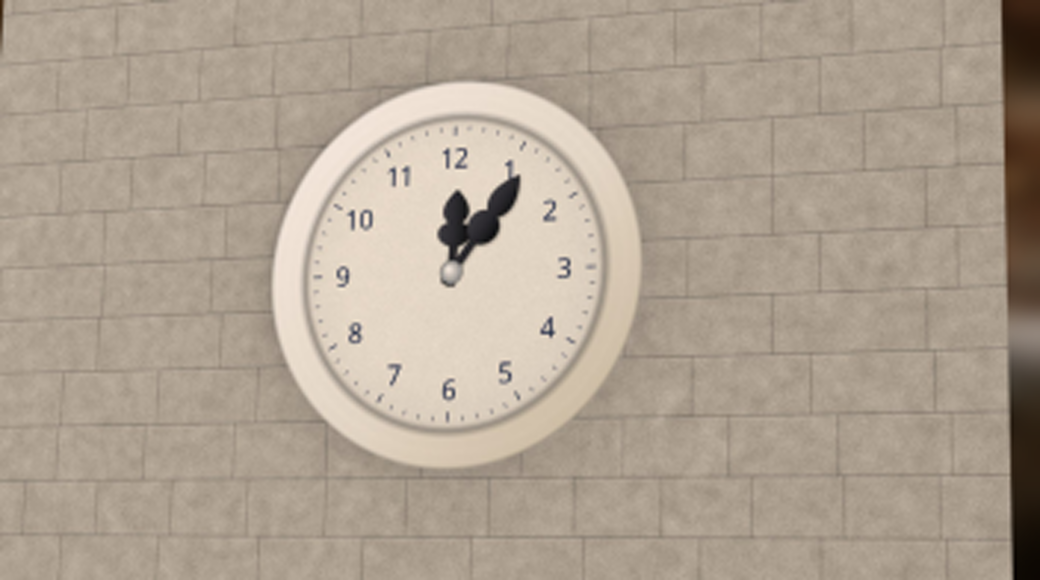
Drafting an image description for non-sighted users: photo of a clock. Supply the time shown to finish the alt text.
12:06
